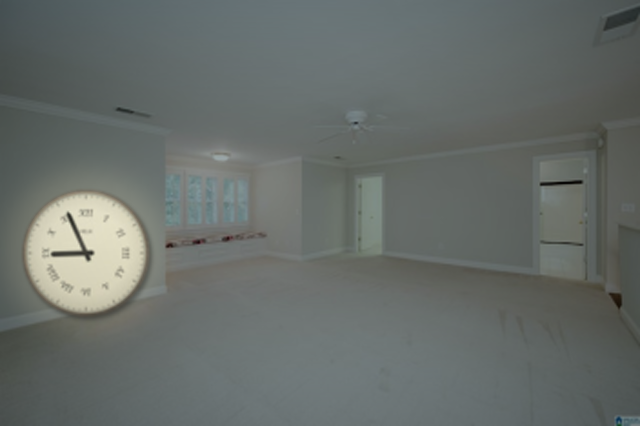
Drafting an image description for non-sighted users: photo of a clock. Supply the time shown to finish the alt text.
8:56
